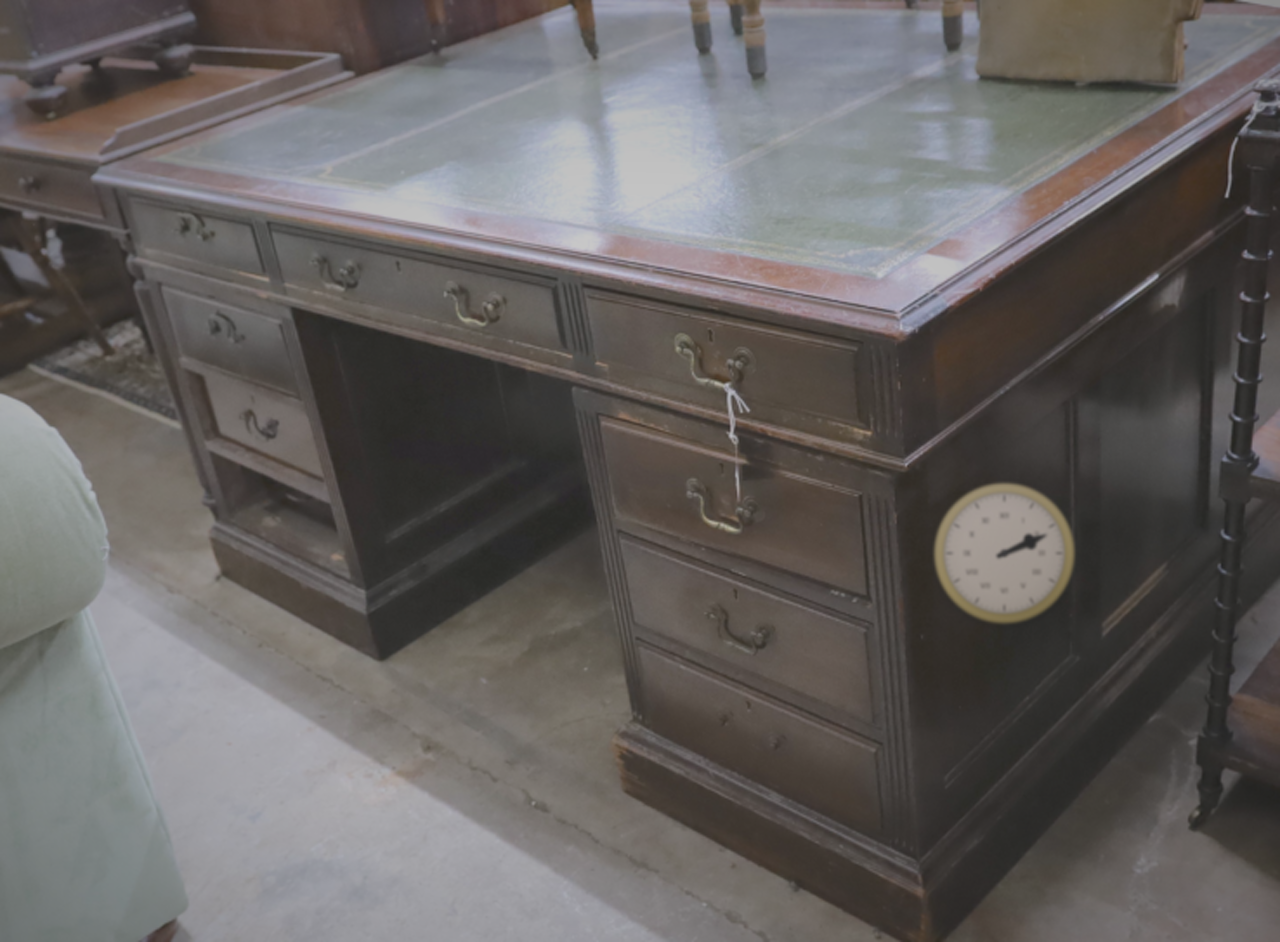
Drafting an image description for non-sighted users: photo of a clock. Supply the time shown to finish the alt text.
2:11
